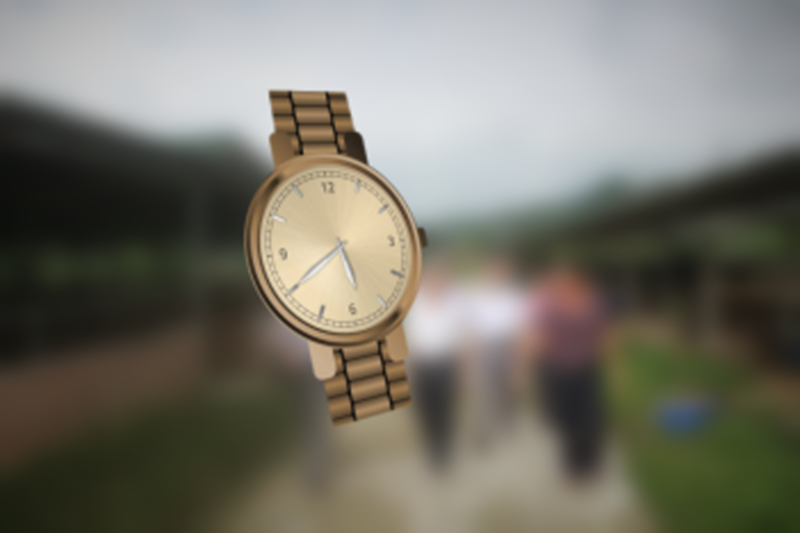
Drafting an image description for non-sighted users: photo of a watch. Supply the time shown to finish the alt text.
5:40
